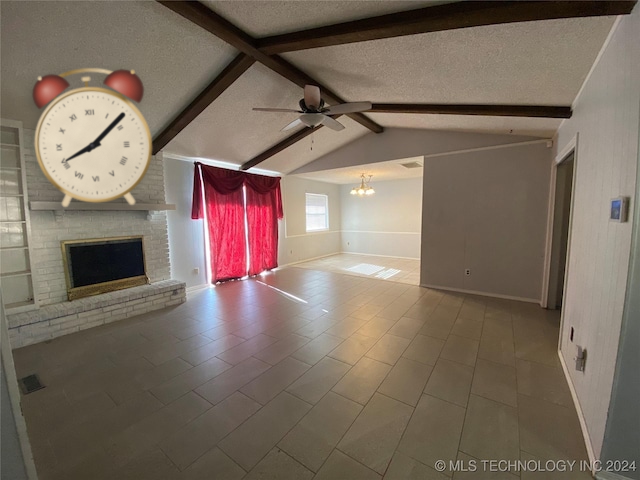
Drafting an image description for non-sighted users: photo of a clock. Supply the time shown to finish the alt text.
8:08
